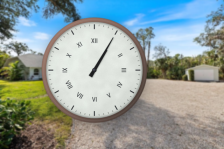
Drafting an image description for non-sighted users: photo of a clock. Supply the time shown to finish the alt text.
1:05
